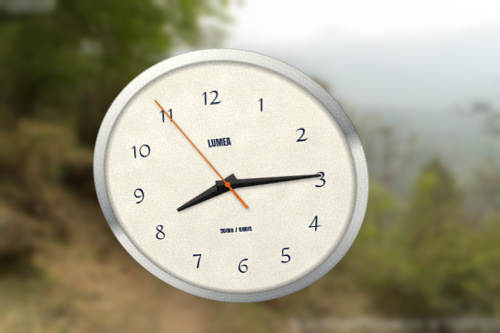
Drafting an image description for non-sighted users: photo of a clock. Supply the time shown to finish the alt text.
8:14:55
